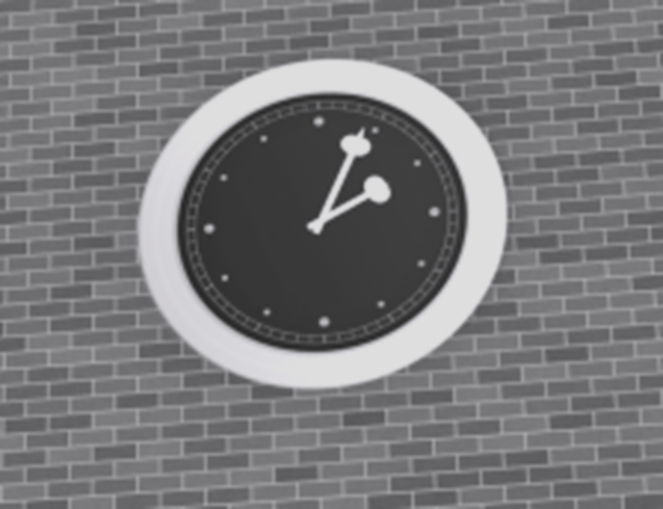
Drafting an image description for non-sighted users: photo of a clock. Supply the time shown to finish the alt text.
2:04
